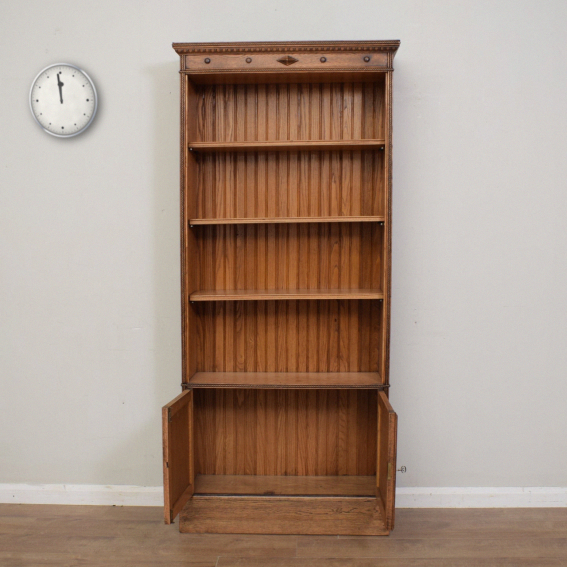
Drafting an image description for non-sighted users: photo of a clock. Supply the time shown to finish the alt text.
11:59
